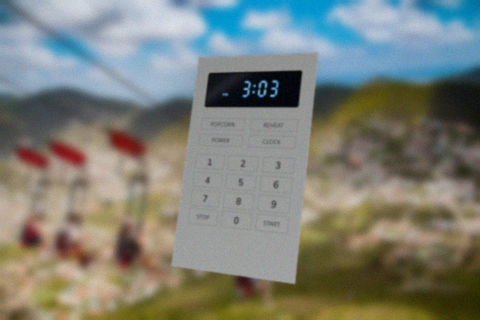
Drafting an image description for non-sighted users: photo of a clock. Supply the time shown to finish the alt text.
3:03
